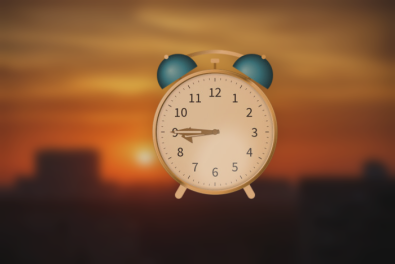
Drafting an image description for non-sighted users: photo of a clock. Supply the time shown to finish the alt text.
8:45
